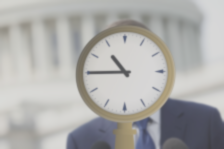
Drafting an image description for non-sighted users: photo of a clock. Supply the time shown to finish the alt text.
10:45
